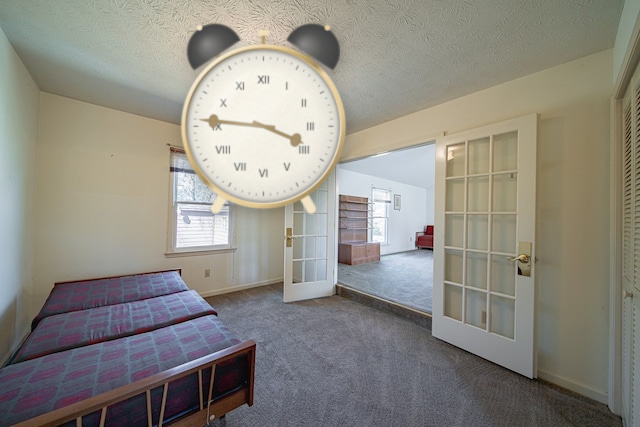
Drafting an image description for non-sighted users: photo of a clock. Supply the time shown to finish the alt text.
3:46
